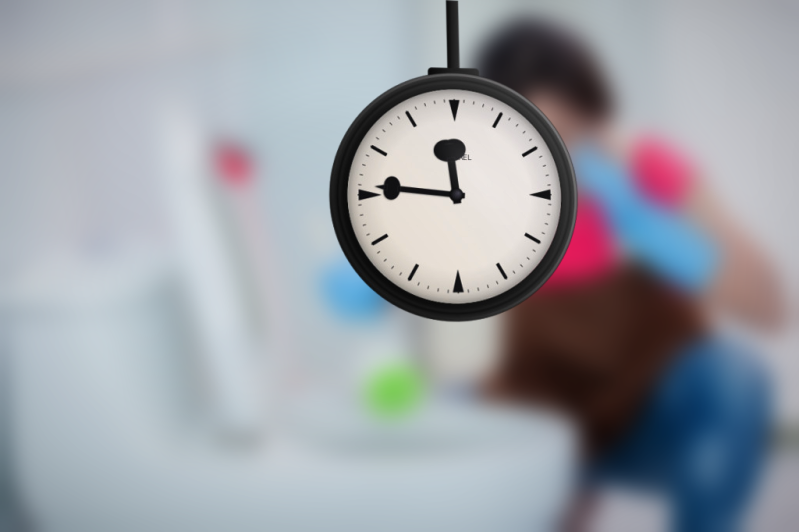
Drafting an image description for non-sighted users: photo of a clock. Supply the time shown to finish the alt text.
11:46
